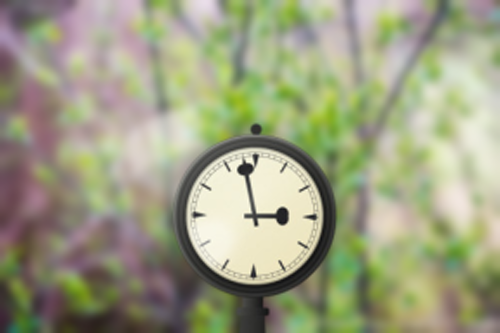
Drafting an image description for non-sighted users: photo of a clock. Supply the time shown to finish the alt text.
2:58
